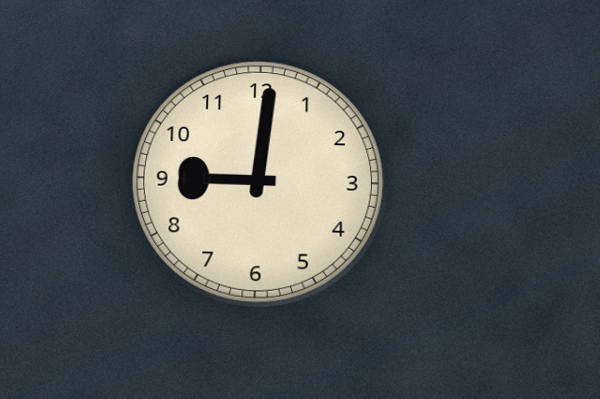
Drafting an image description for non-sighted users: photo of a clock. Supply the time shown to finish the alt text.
9:01
